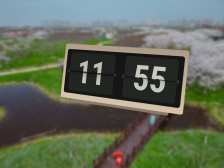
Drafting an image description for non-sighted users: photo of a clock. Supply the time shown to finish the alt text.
11:55
